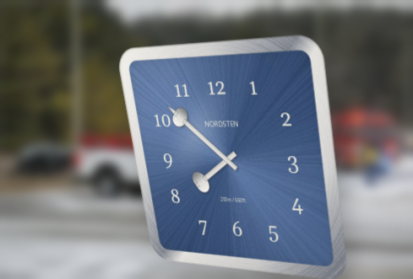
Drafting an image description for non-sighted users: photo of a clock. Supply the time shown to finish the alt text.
7:52
